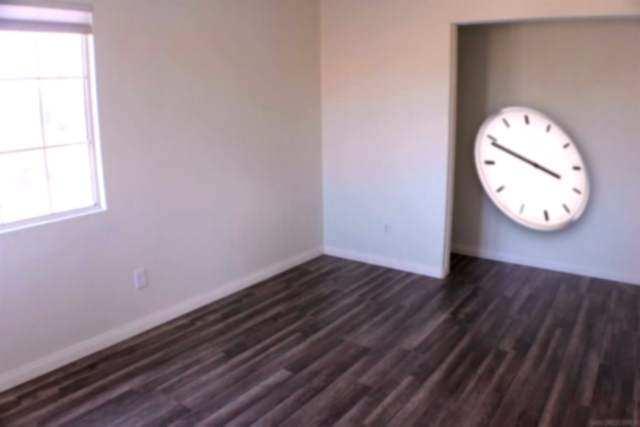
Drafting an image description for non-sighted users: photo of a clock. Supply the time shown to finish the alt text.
3:49
